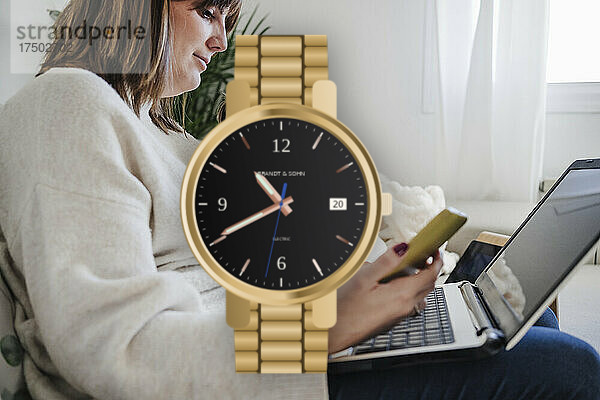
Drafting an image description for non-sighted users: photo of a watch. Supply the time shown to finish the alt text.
10:40:32
